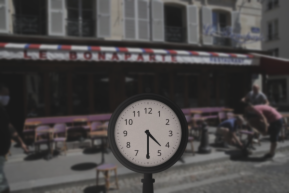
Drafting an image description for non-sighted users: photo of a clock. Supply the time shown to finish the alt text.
4:30
